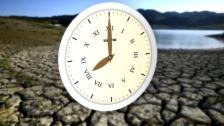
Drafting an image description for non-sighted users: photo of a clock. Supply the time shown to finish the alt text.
8:00
